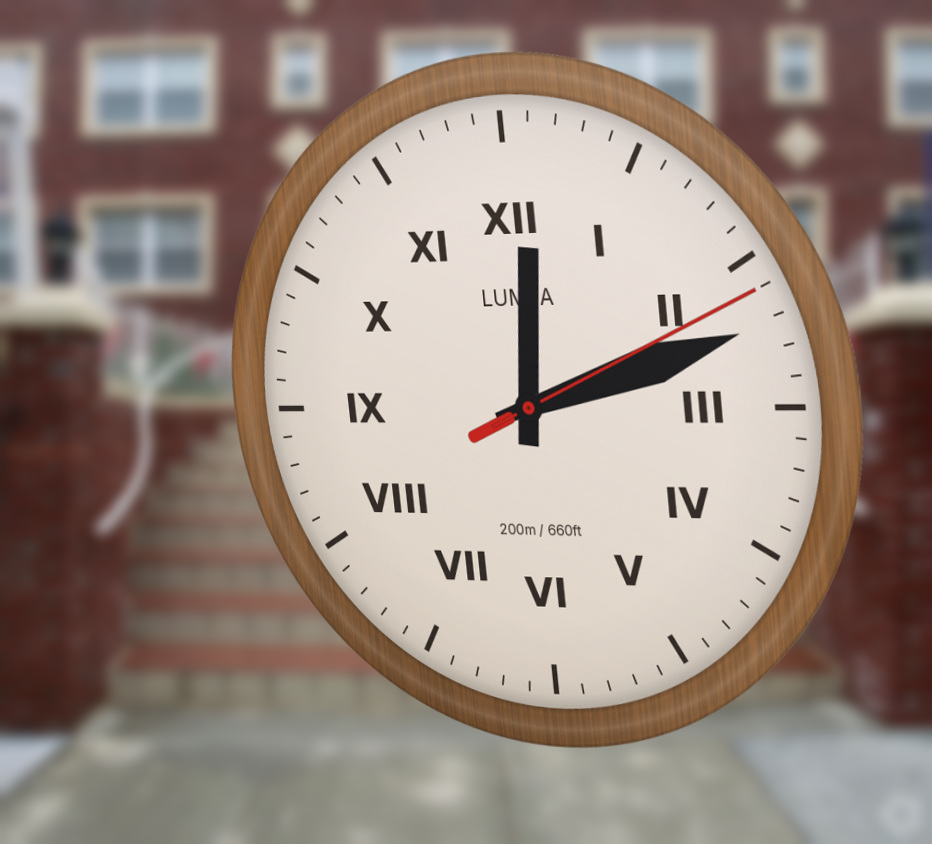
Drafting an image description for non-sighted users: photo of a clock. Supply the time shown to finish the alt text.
12:12:11
